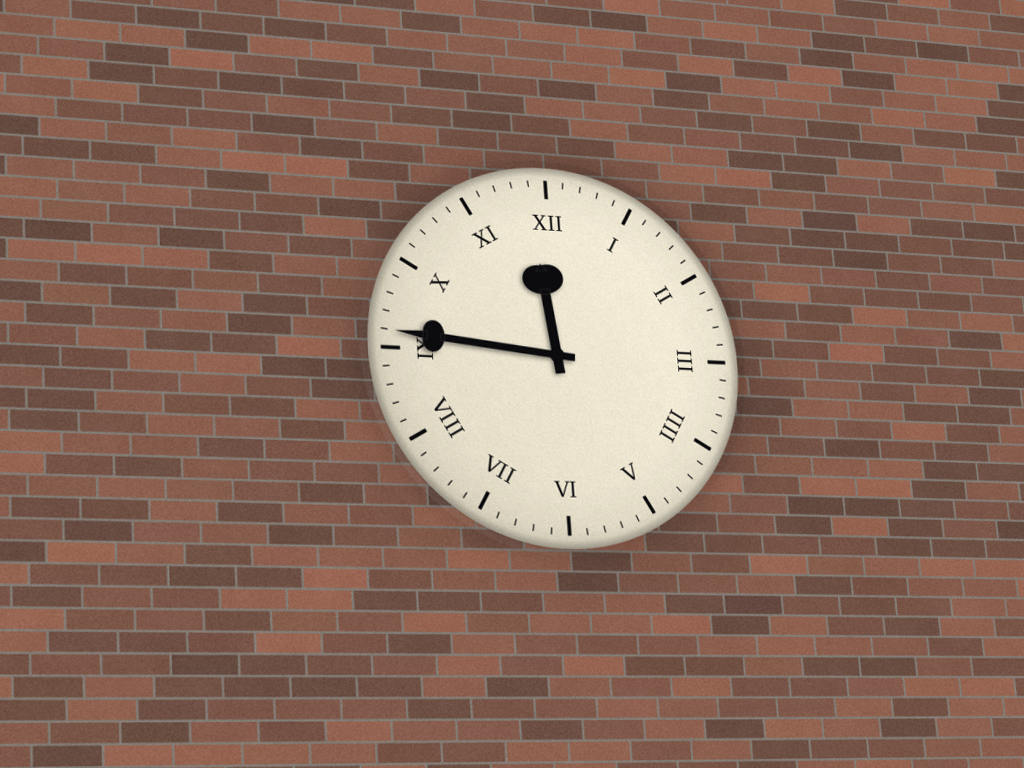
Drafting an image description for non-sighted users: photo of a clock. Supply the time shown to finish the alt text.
11:46
